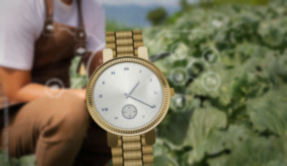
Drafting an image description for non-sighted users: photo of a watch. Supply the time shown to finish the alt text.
1:20
